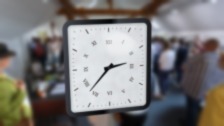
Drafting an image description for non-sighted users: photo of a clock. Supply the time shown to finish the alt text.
2:37
